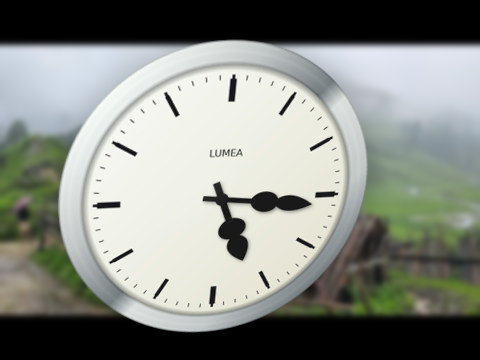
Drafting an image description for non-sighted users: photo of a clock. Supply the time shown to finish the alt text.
5:16
